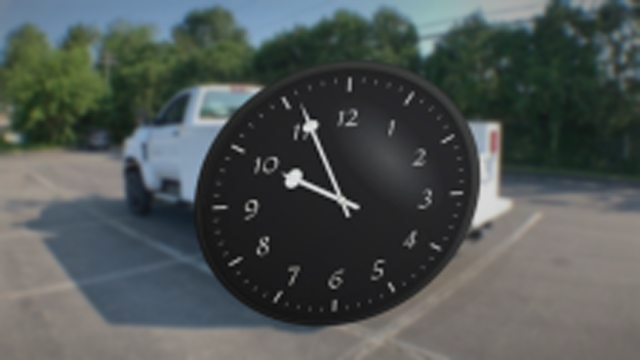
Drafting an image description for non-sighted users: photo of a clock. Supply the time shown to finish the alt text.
9:56
